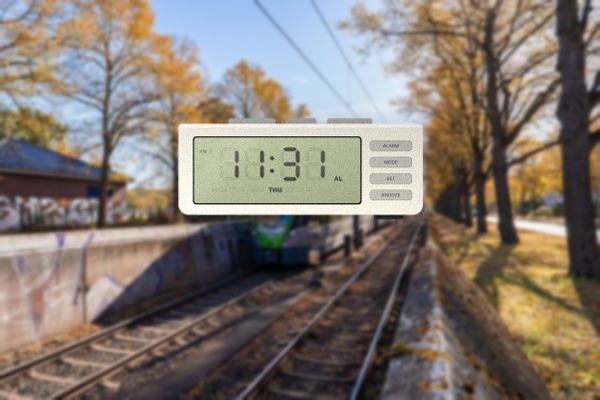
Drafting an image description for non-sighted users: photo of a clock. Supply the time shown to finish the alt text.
11:31
